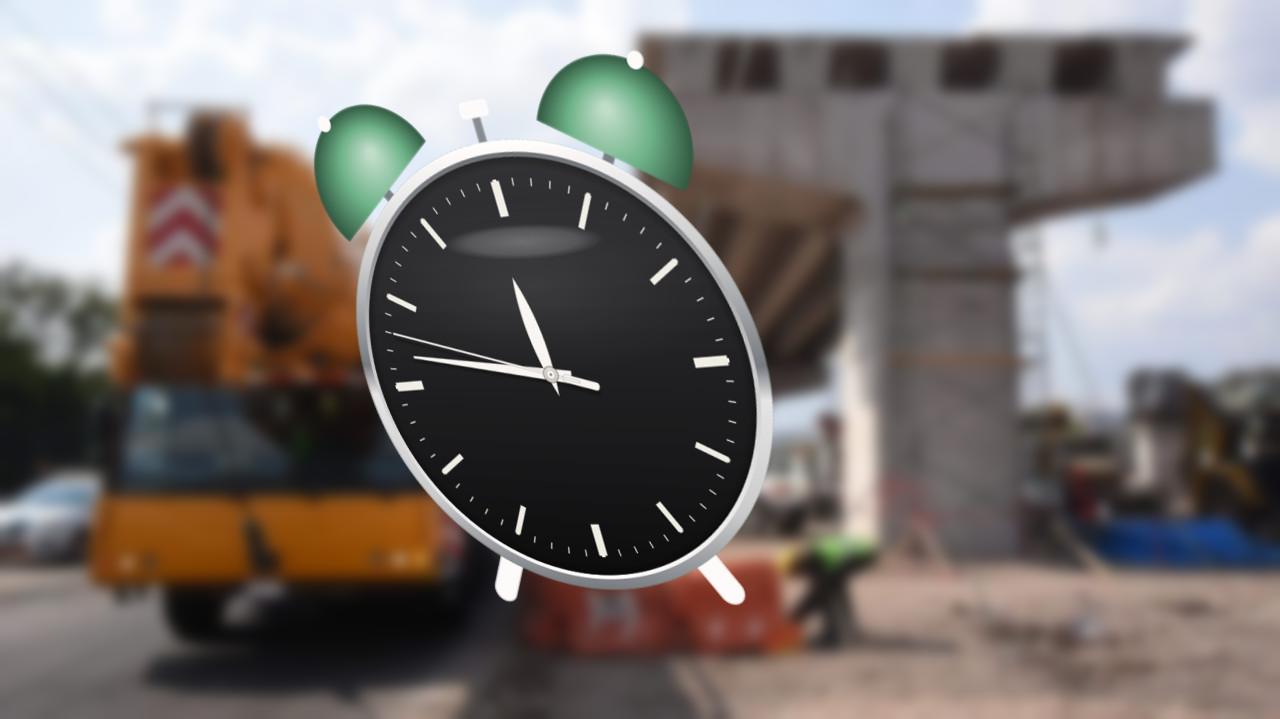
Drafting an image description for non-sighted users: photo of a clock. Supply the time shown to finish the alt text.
11:46:48
